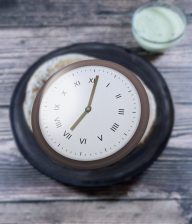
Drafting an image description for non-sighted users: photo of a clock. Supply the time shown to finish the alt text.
7:01
